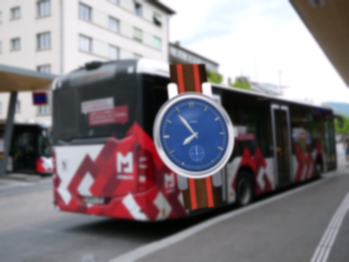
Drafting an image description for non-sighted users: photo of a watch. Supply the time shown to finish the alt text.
7:54
